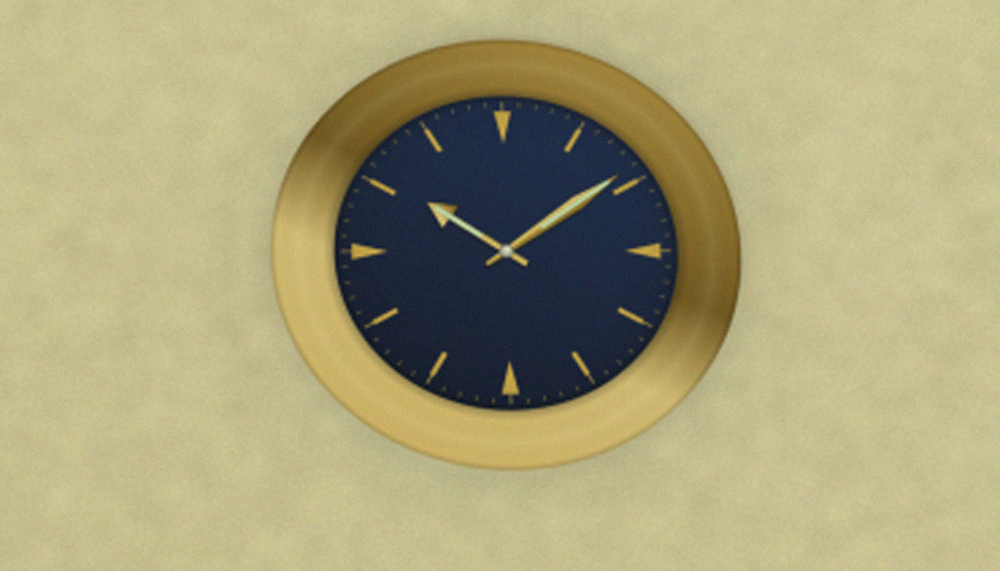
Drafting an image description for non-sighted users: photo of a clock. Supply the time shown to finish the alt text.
10:09
